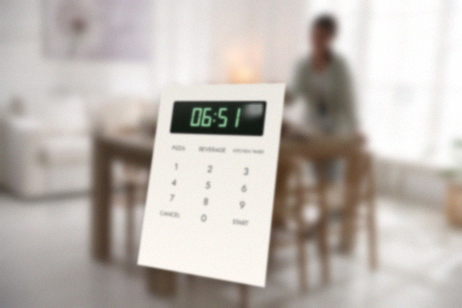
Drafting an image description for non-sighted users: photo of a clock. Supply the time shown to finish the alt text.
6:51
